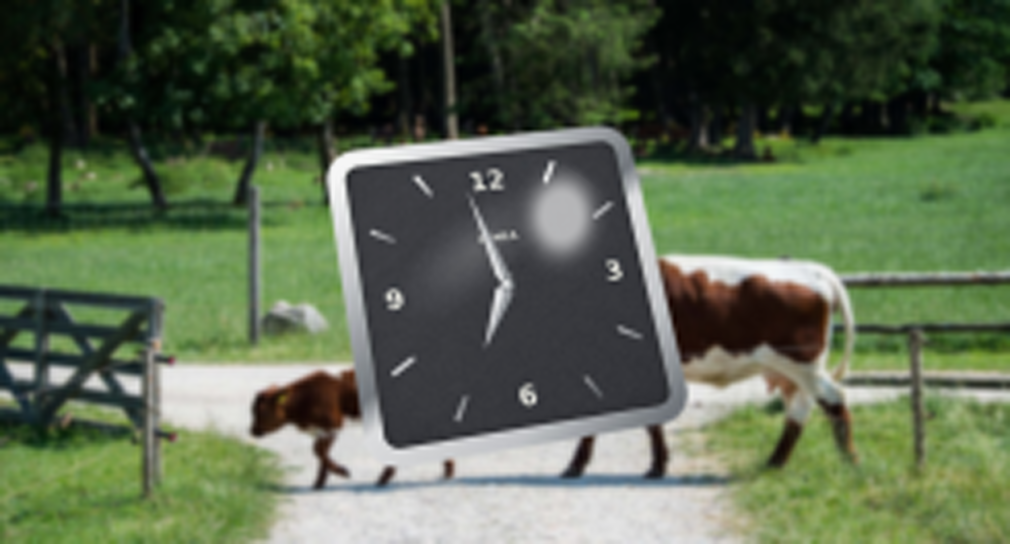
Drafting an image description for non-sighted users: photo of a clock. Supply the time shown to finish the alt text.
6:58
